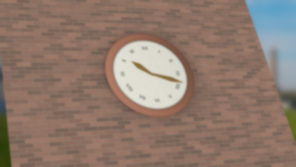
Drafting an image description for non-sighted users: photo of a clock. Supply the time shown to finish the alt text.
10:18
